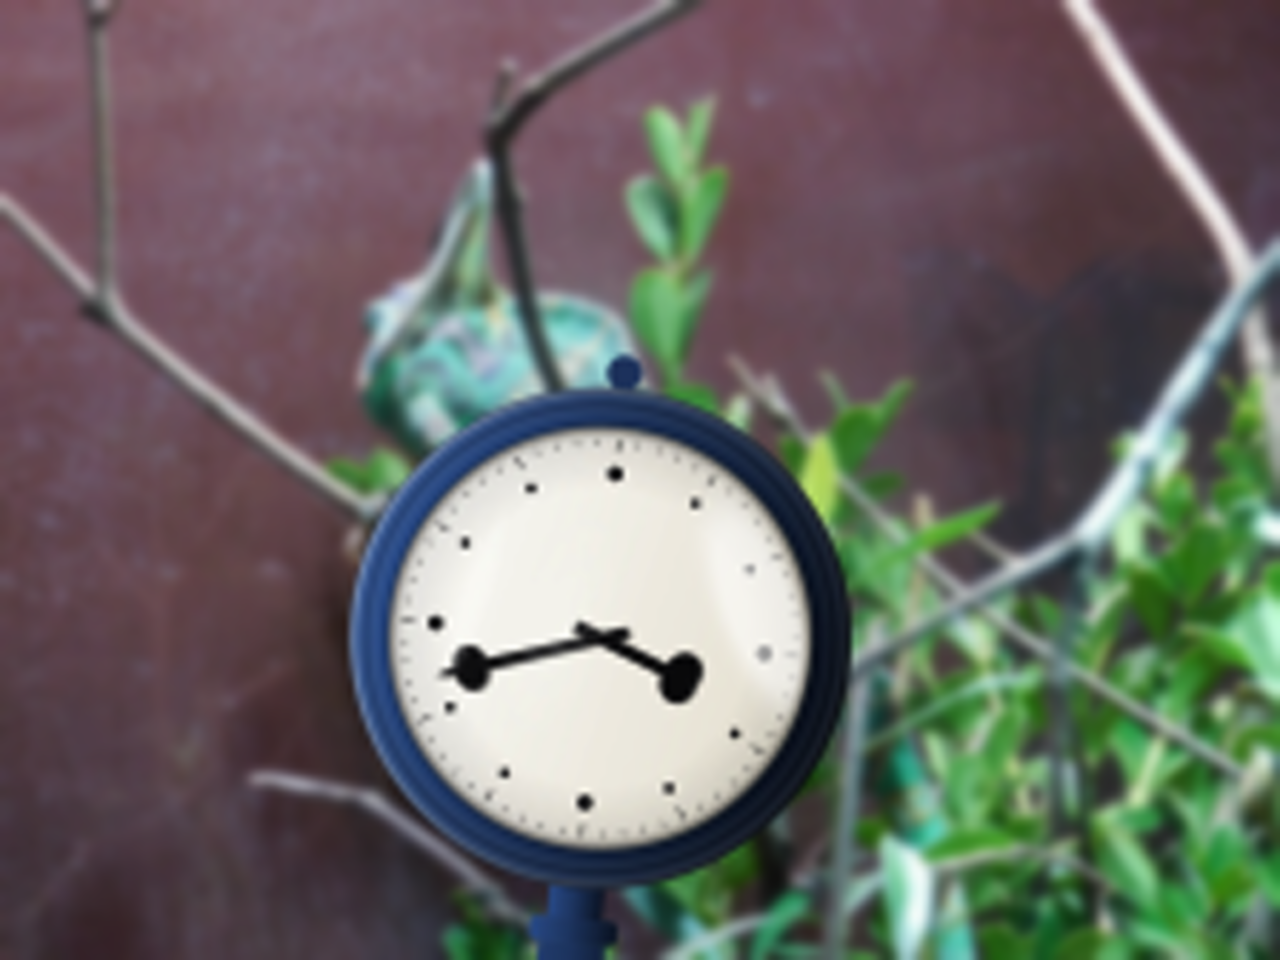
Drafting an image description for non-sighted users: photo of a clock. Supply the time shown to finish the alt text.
3:42
